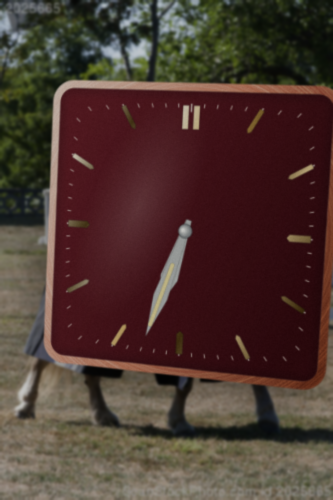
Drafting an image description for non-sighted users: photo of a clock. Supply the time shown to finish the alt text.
6:33
